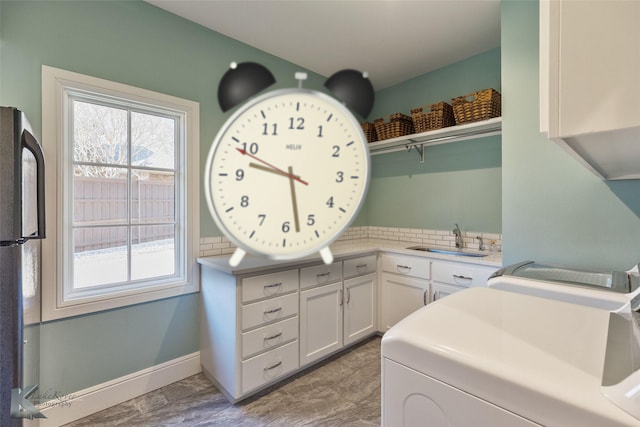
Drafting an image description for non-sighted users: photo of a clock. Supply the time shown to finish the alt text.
9:27:49
